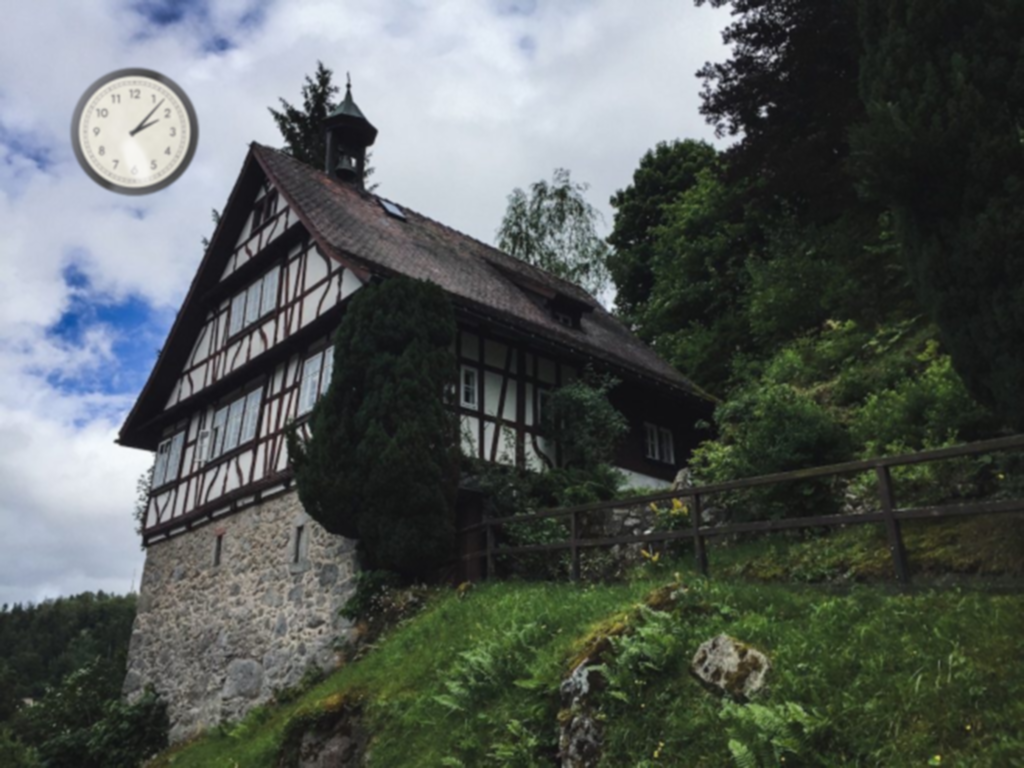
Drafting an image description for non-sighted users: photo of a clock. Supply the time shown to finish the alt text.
2:07
